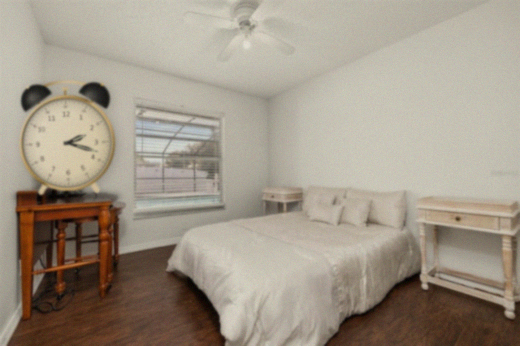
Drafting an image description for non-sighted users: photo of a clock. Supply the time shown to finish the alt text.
2:18
